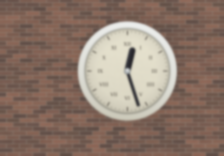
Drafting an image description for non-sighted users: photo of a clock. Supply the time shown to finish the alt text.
12:27
